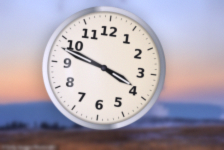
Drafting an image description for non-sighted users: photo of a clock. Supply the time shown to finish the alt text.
3:48
